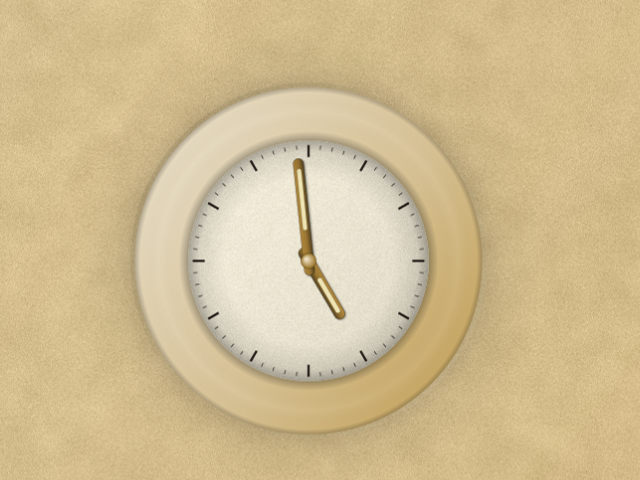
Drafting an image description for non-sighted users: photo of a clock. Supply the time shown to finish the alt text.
4:59
